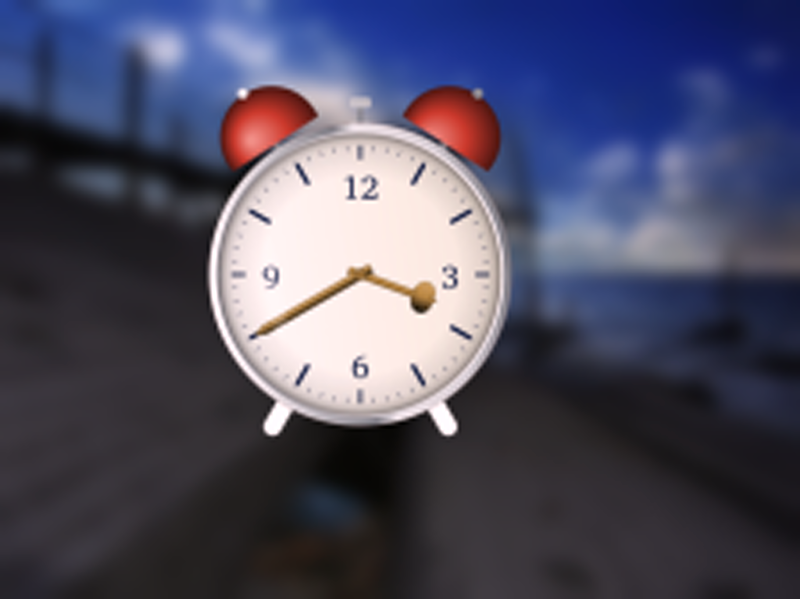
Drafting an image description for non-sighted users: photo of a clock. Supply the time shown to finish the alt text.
3:40
